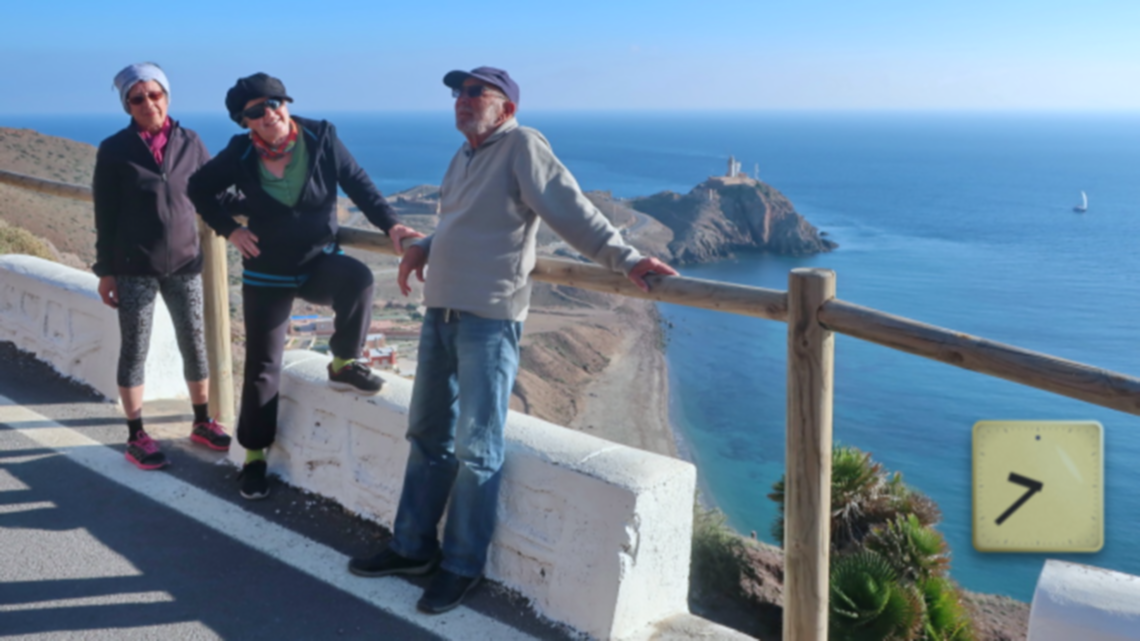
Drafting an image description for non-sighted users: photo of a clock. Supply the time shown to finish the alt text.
9:38
